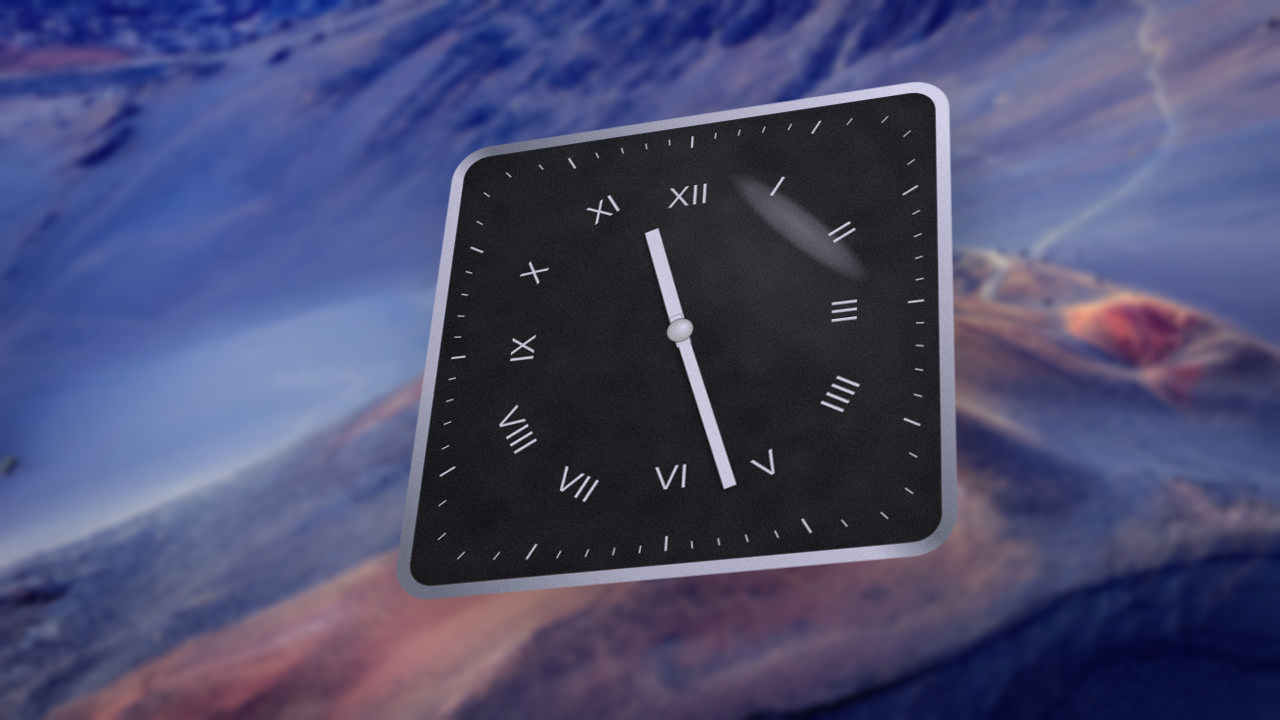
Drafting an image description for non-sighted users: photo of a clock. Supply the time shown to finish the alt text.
11:27
